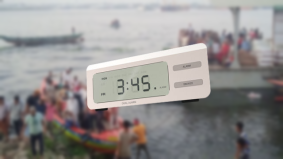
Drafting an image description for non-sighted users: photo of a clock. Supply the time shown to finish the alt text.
3:45
